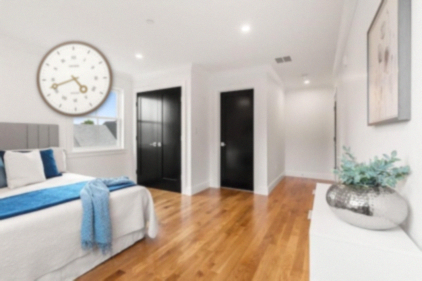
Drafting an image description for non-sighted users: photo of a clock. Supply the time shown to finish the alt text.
4:42
